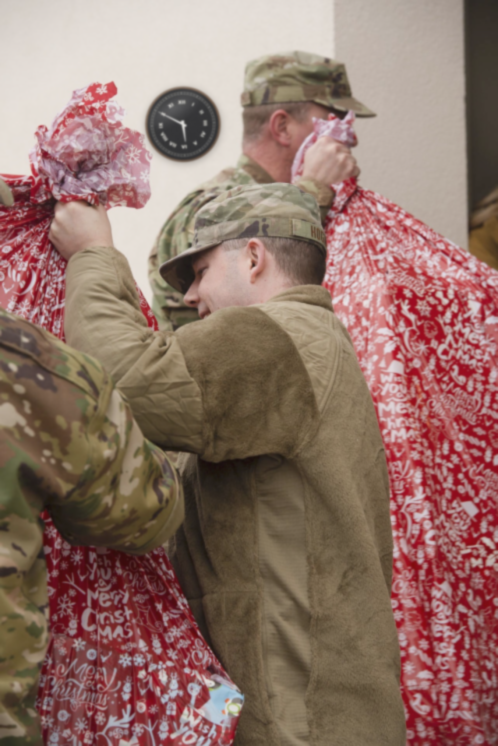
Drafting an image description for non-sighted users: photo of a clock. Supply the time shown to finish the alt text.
5:50
